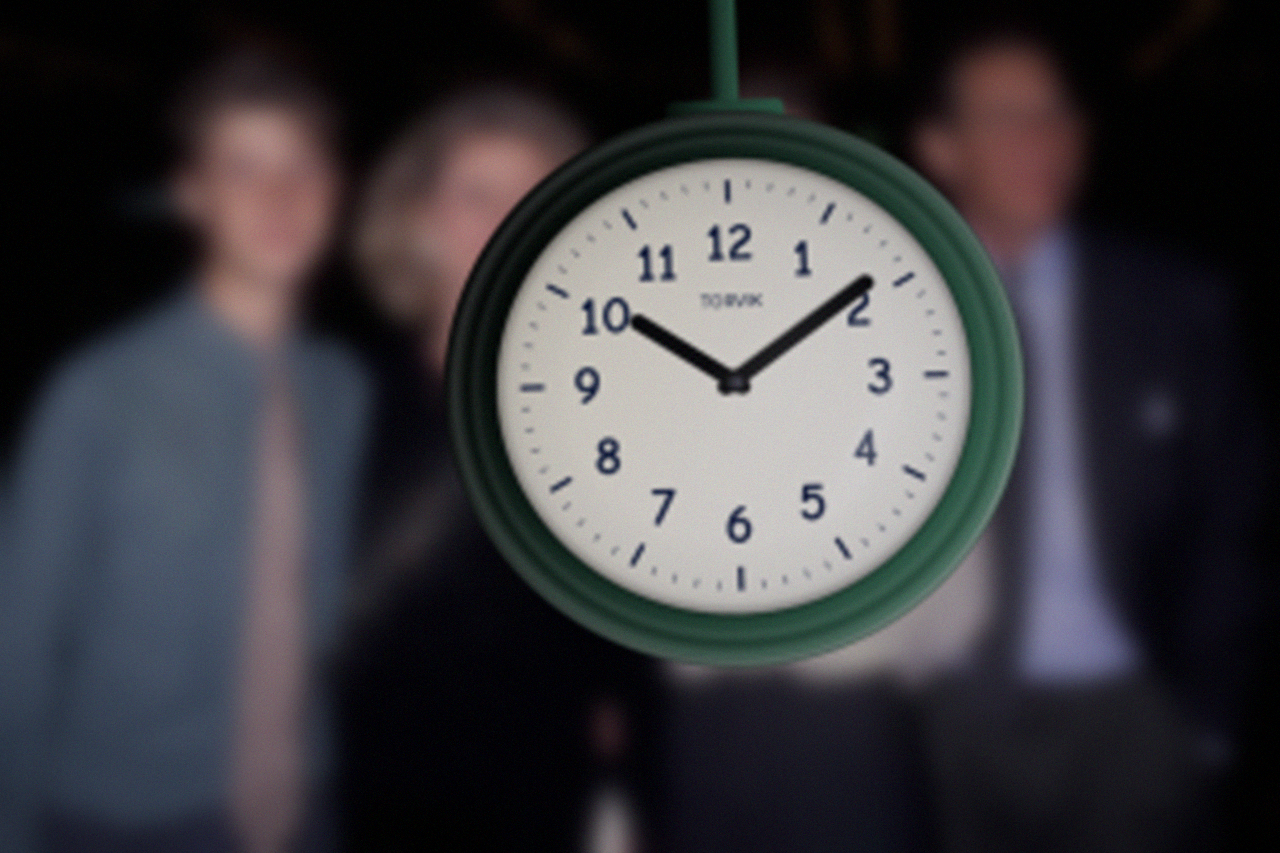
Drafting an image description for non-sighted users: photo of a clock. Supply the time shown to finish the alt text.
10:09
